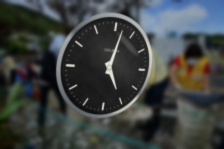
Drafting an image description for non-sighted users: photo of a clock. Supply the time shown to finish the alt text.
5:02
